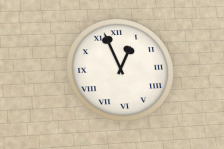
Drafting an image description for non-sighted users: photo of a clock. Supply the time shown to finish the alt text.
12:57
